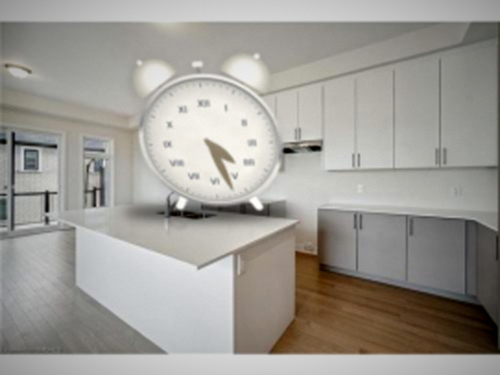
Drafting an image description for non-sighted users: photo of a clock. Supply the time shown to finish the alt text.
4:27
